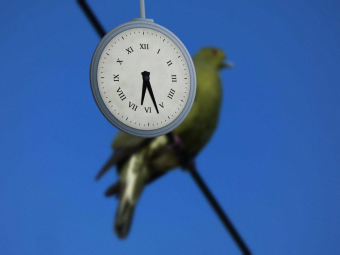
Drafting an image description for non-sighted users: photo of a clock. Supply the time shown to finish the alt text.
6:27
